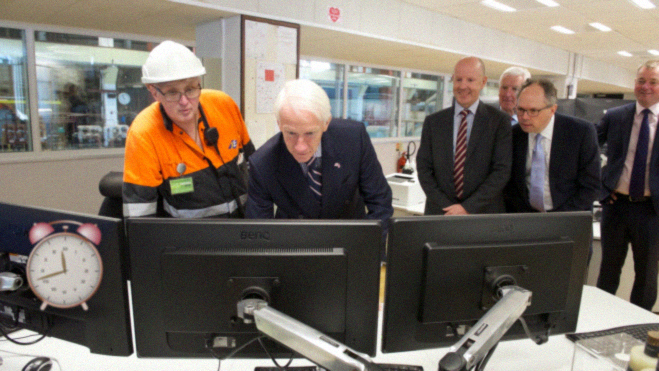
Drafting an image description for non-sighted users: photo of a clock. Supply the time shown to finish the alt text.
11:42
